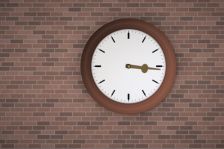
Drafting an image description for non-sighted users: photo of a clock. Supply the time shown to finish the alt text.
3:16
